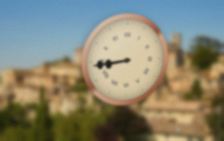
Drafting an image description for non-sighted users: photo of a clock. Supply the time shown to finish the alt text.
8:44
